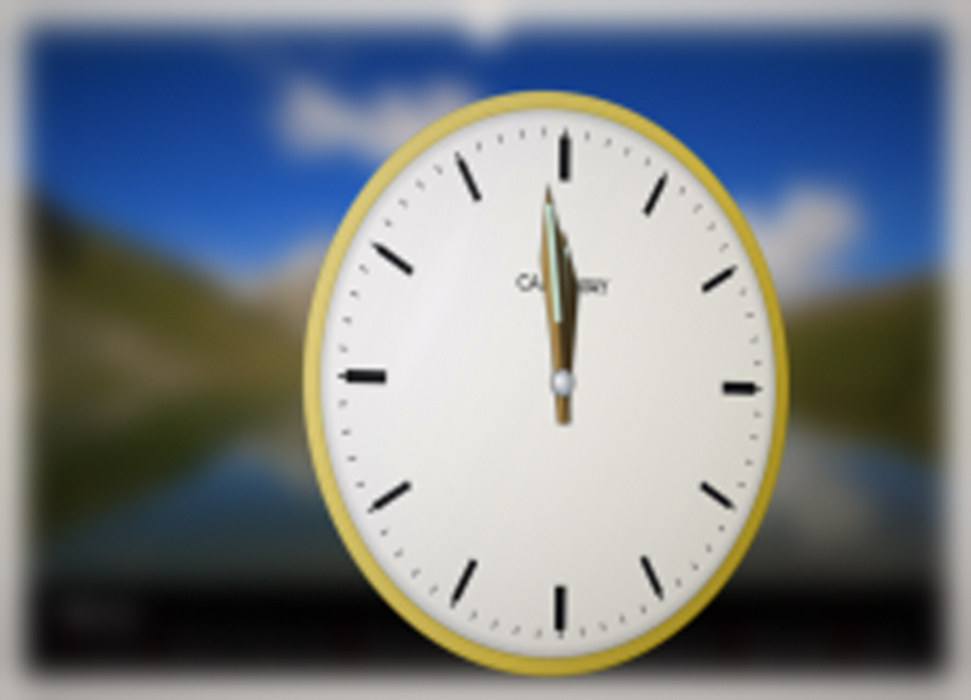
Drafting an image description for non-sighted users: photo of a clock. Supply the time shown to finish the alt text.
11:59
